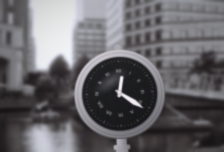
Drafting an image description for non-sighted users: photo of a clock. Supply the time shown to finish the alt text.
12:21
